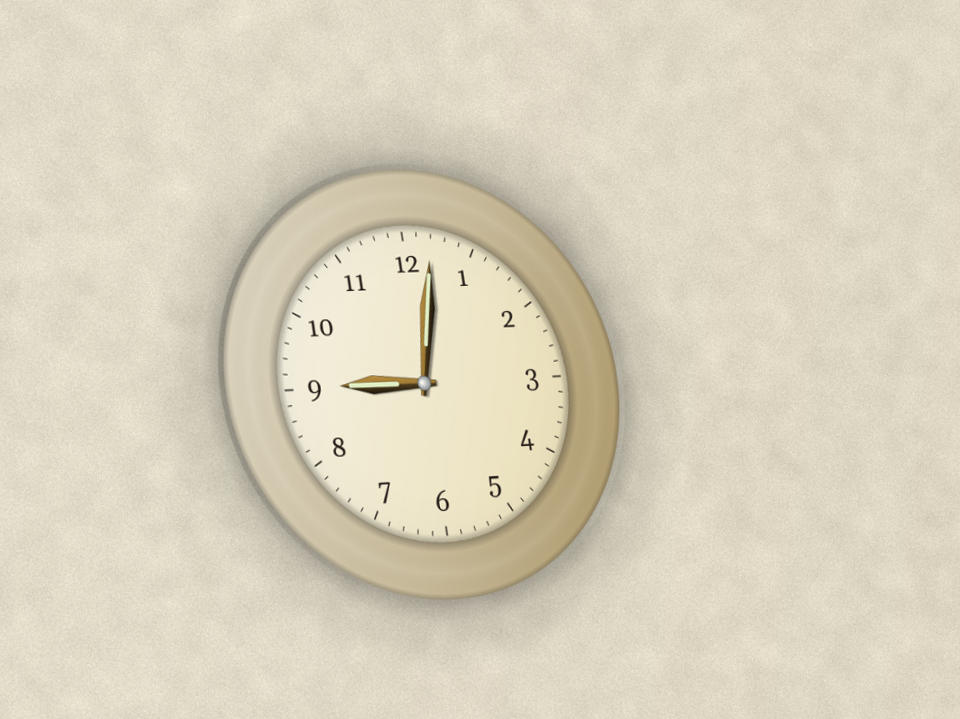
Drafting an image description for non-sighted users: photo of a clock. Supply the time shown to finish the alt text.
9:02
